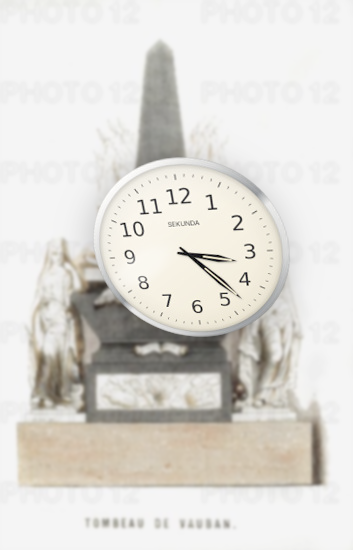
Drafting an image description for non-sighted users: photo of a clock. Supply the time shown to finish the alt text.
3:23
